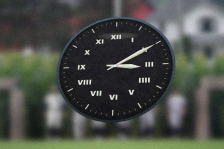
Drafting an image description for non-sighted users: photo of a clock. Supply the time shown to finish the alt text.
3:10
